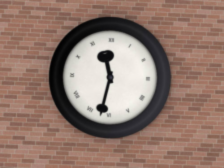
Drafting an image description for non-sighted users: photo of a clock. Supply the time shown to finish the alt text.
11:32
